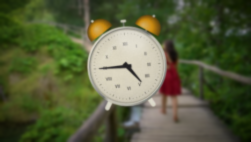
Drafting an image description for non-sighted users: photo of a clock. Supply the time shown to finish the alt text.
4:45
